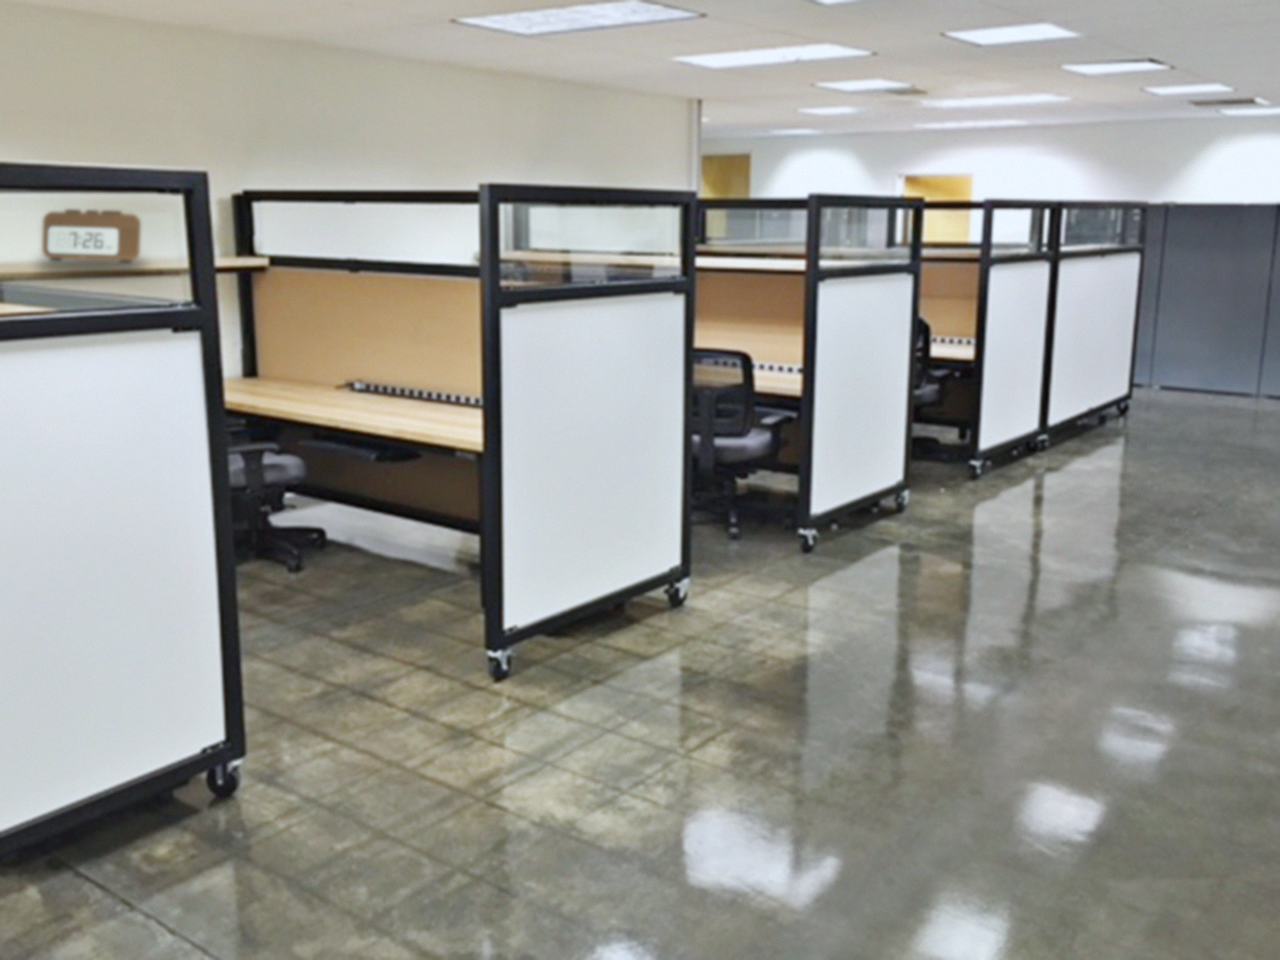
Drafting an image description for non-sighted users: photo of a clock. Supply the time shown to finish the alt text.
7:26
